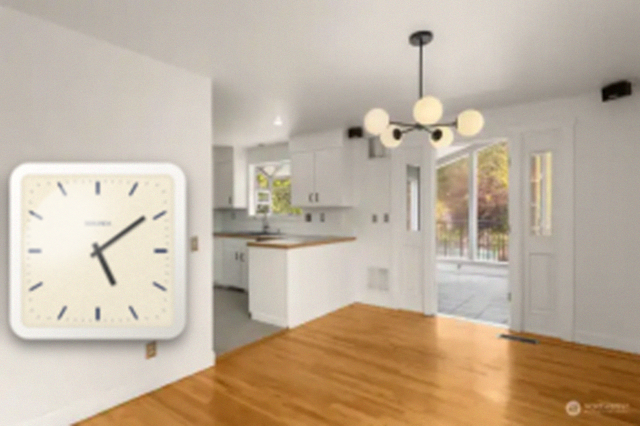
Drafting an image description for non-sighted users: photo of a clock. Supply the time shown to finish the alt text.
5:09
